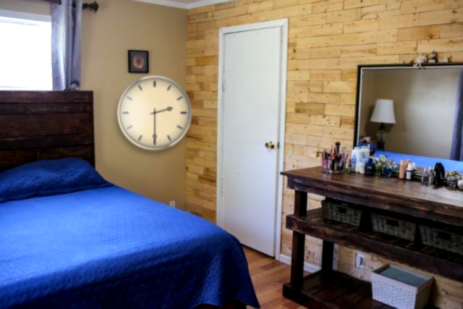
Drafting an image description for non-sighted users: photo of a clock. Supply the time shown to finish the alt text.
2:30
